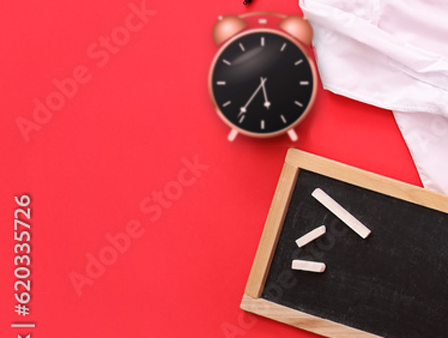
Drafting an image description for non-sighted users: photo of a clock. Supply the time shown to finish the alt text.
5:36
